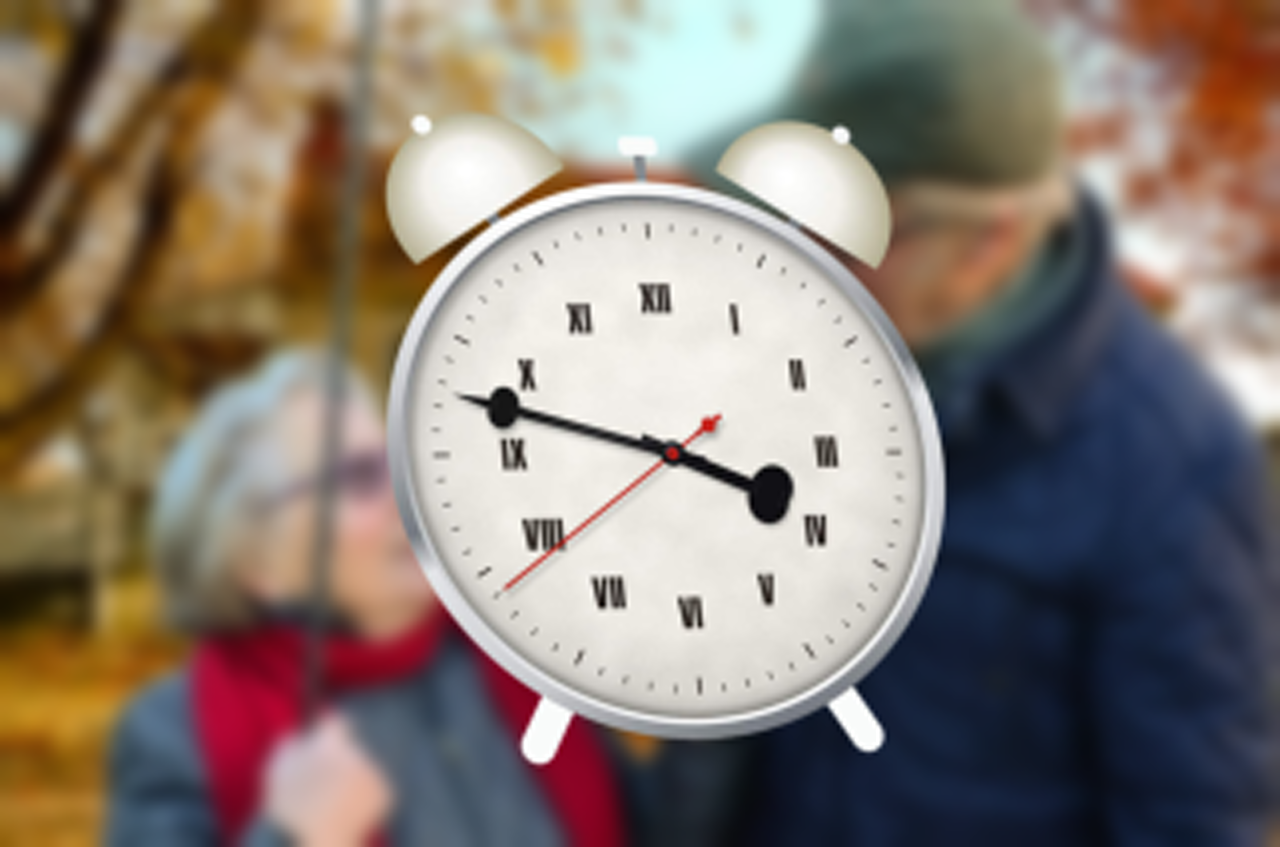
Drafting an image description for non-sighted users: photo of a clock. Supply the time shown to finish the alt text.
3:47:39
